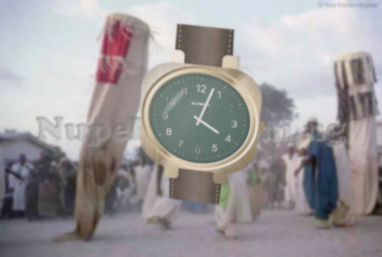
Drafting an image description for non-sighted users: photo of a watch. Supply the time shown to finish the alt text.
4:03
